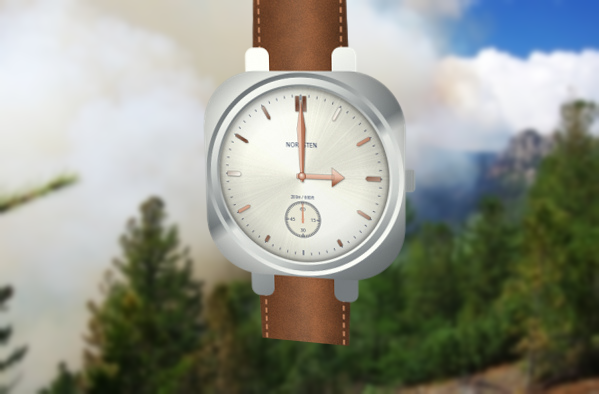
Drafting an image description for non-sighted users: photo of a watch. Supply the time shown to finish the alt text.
3:00
